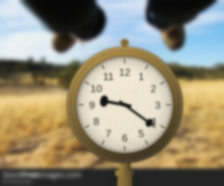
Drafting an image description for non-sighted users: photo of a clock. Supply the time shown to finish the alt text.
9:21
